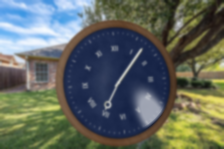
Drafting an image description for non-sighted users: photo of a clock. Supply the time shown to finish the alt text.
7:07
